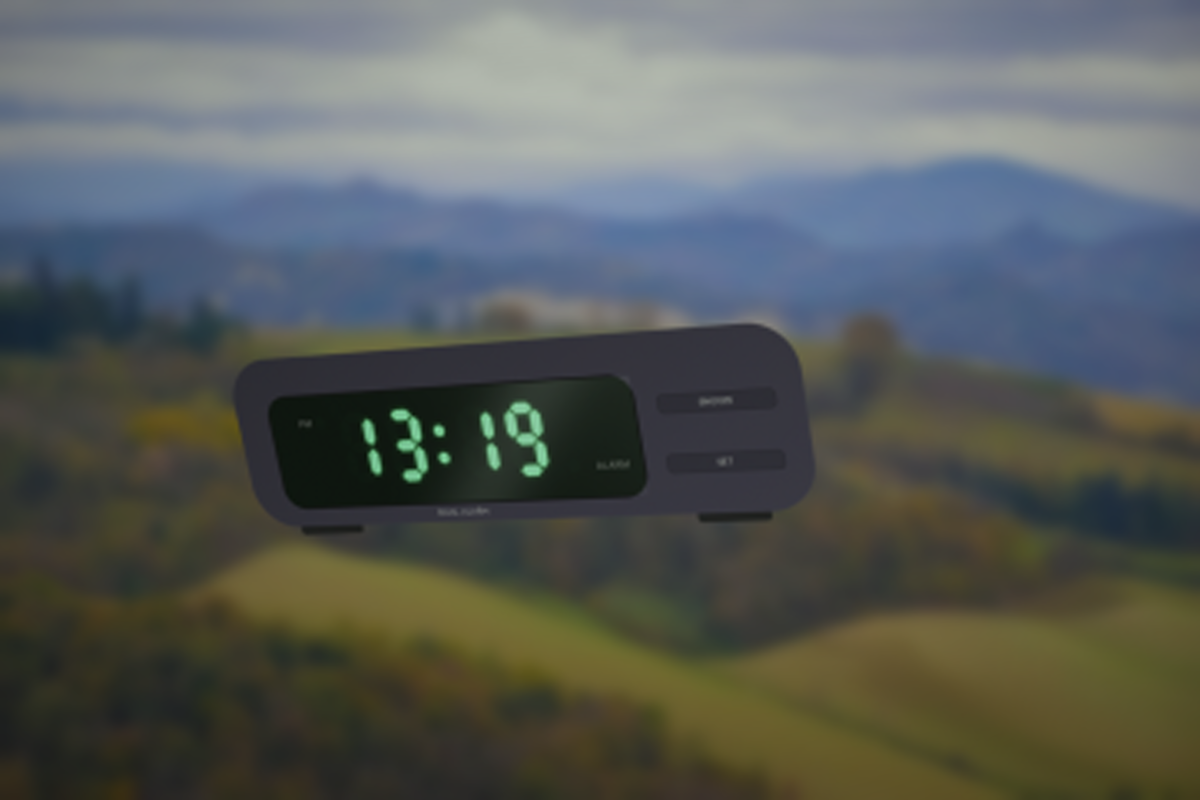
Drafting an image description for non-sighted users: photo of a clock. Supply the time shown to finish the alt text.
13:19
